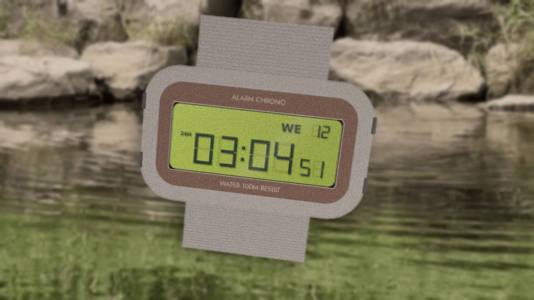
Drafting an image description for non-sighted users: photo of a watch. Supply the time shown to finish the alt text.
3:04:51
